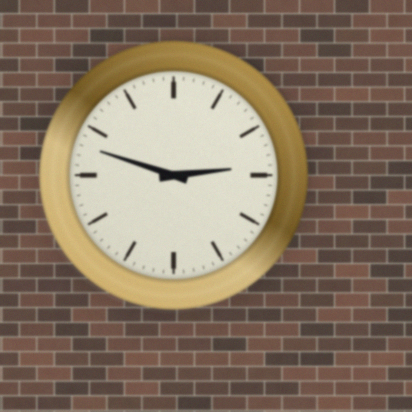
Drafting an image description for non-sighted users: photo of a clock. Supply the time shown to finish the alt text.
2:48
